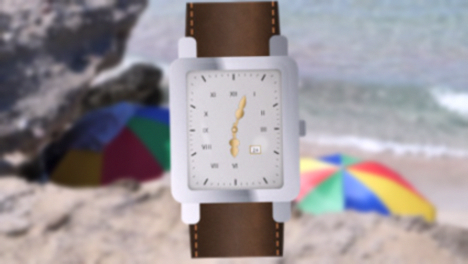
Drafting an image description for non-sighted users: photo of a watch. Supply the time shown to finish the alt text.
6:03
